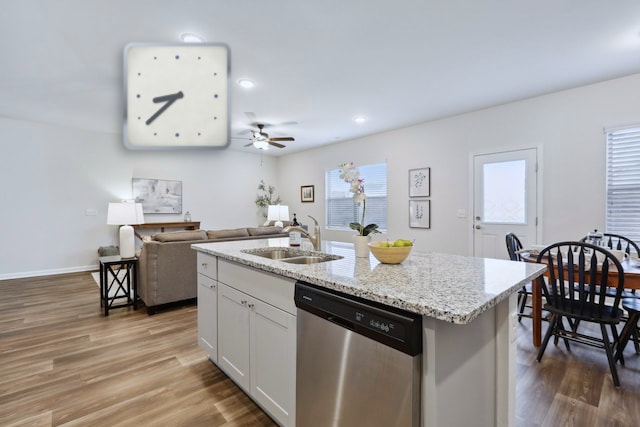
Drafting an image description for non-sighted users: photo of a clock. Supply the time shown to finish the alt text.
8:38
